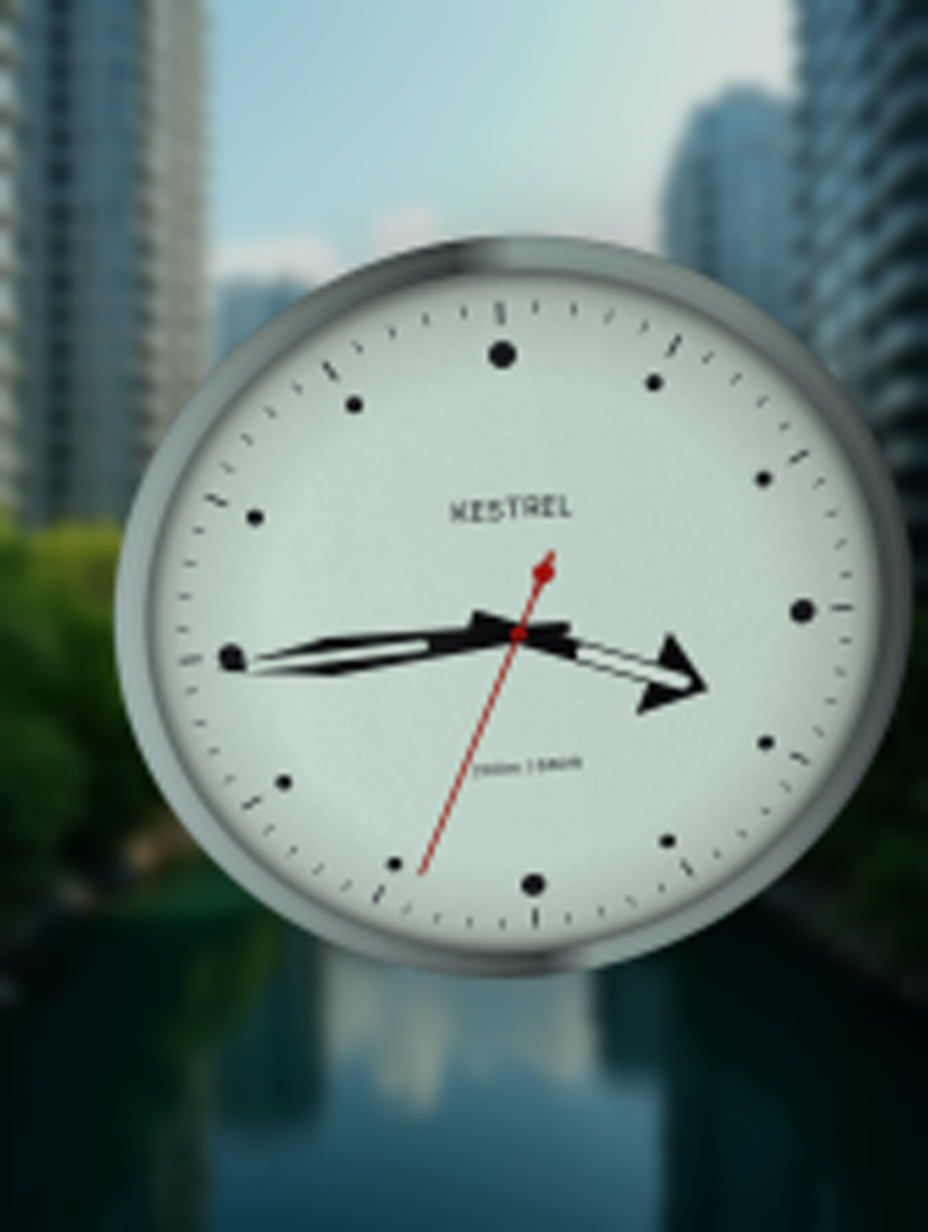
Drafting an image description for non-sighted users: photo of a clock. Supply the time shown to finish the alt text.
3:44:34
